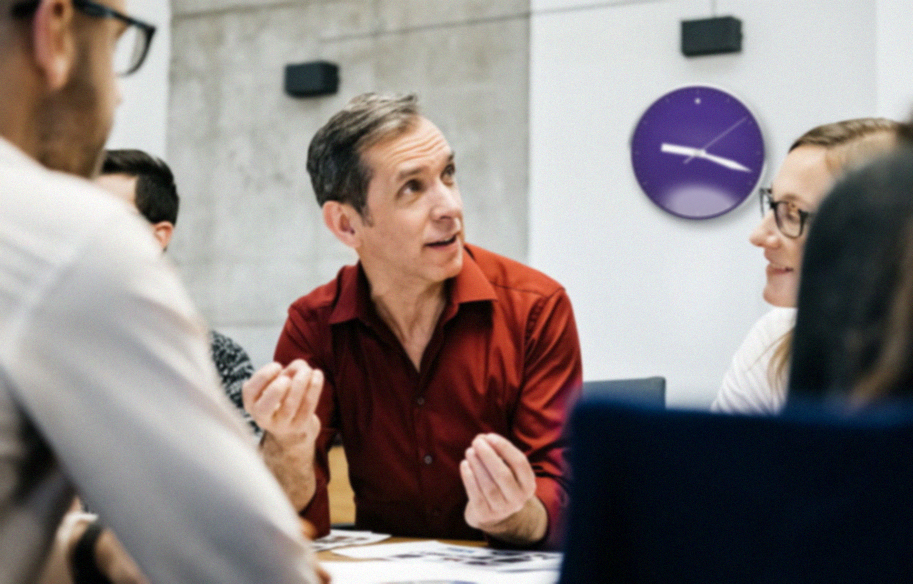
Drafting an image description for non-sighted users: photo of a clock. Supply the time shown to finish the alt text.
9:18:09
